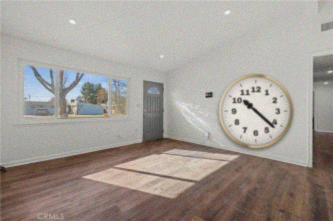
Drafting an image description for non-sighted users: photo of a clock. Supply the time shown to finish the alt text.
10:22
